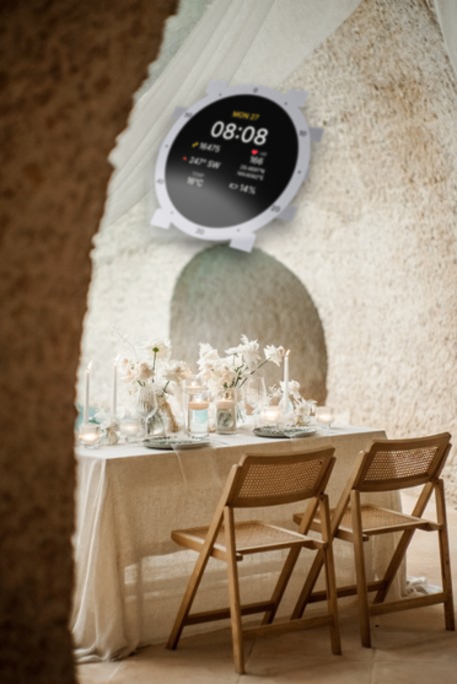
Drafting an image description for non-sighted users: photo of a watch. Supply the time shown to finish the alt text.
8:08
